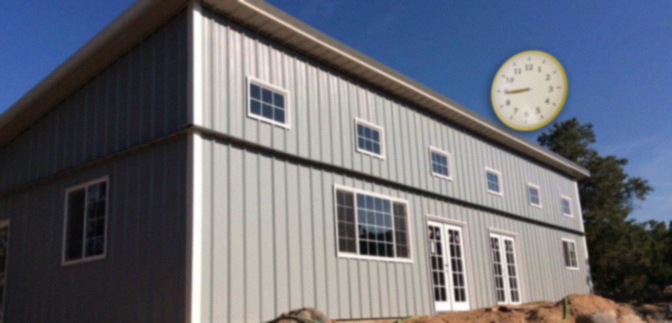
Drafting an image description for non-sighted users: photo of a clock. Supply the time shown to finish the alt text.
8:44
